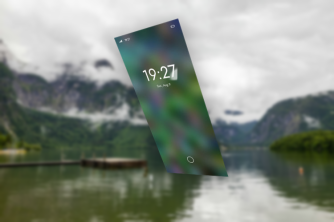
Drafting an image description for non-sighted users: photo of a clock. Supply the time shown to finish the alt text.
19:27
